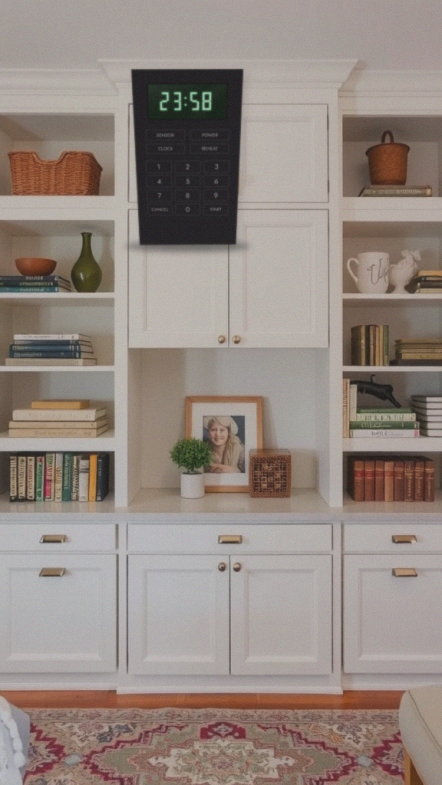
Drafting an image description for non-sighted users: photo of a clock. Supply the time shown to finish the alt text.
23:58
